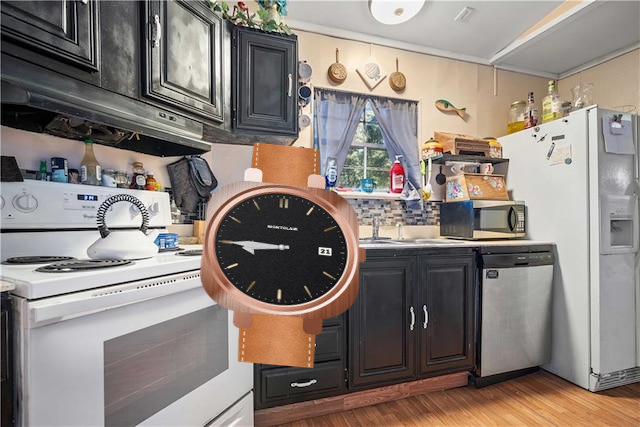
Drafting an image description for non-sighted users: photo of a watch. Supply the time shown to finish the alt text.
8:45
